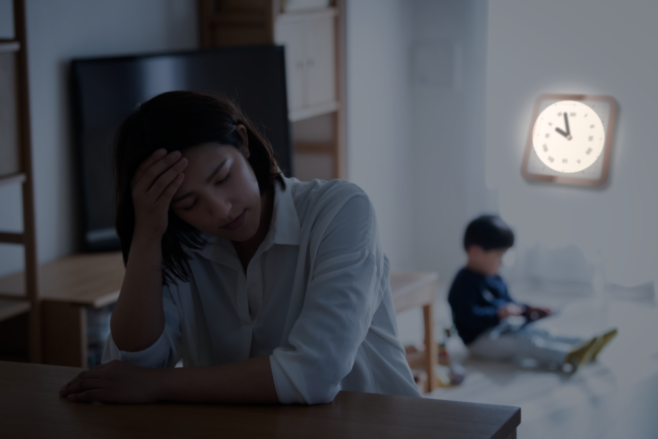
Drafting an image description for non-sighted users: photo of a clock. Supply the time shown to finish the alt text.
9:57
